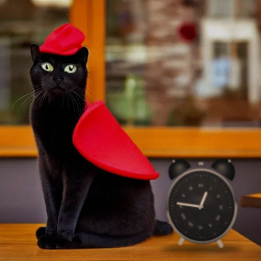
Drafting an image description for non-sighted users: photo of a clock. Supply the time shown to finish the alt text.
12:46
